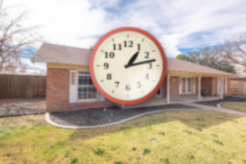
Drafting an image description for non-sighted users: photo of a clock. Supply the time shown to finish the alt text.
1:13
